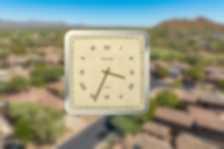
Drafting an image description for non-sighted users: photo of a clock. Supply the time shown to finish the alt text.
3:34
